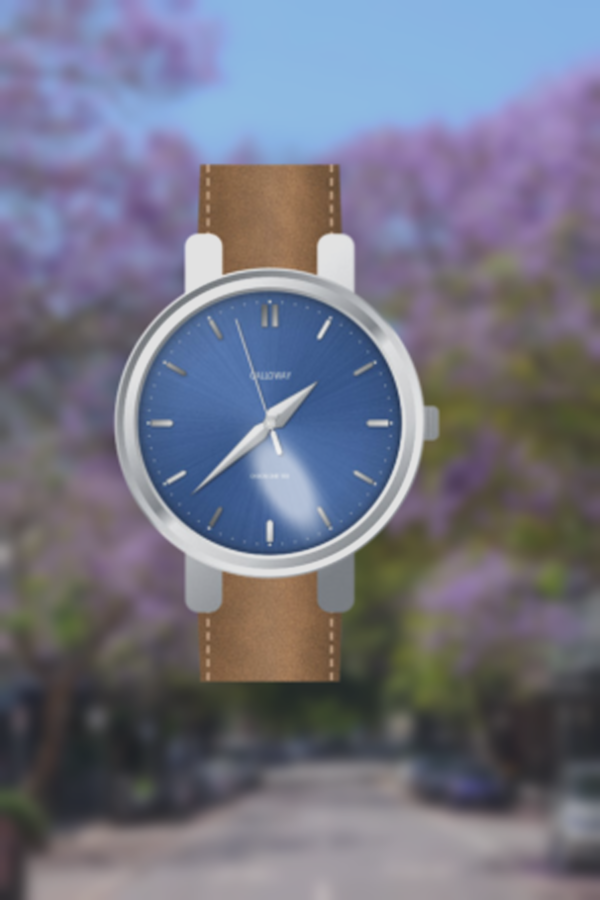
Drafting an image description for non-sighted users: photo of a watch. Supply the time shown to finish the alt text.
1:37:57
